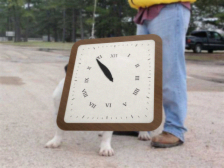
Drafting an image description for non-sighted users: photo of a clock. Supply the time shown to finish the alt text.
10:54
